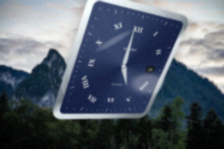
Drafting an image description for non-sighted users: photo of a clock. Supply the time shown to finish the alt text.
4:59
